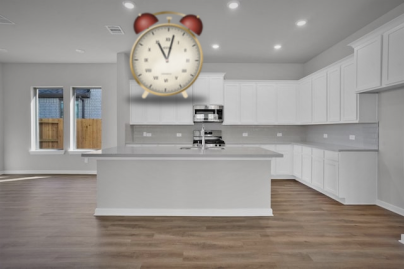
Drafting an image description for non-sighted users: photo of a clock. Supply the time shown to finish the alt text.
11:02
